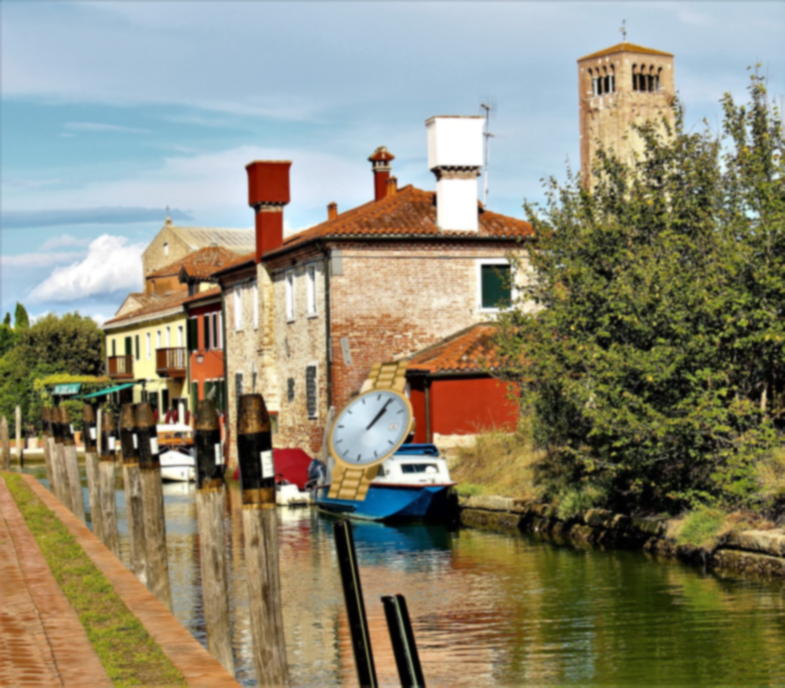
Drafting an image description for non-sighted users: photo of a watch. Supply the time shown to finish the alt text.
1:04
